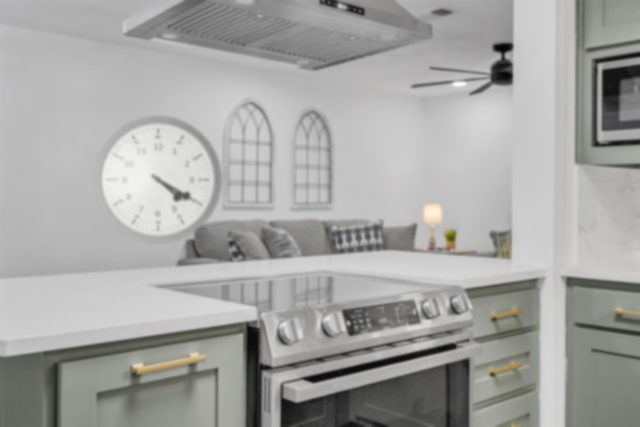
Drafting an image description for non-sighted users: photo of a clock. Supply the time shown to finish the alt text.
4:20
